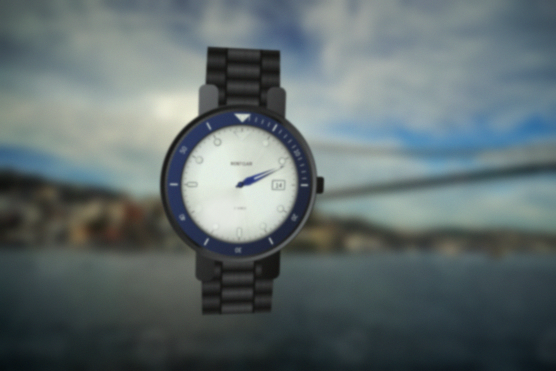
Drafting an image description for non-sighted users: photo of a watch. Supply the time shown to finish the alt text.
2:11
